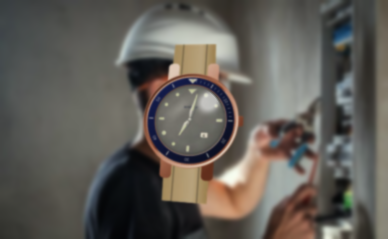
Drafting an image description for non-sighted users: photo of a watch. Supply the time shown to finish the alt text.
7:02
